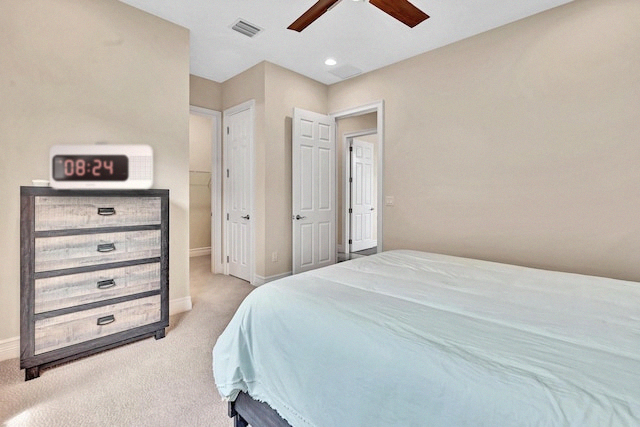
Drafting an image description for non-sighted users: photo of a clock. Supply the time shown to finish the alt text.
8:24
